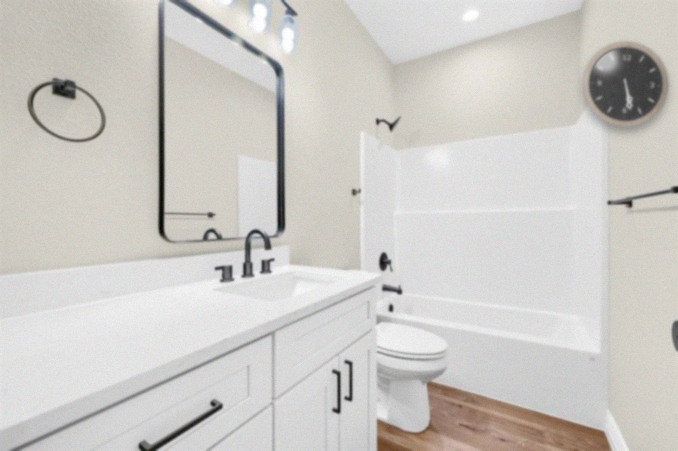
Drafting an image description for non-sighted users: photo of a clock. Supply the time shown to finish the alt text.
5:28
